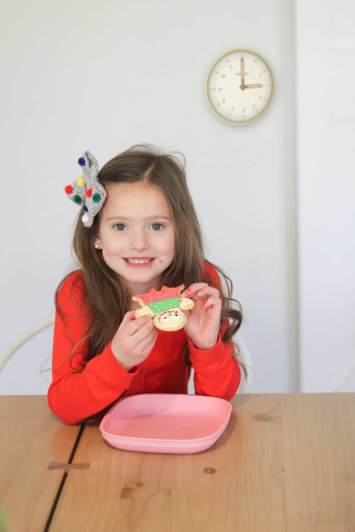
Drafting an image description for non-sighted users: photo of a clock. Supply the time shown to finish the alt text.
3:00
